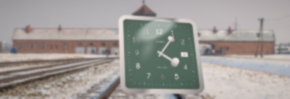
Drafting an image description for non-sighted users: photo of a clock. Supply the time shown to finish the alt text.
4:06
